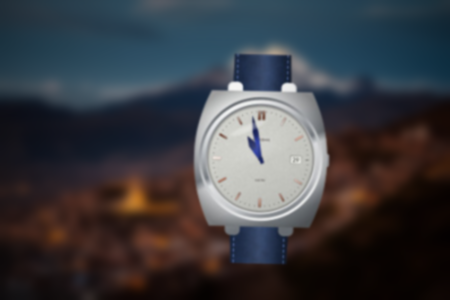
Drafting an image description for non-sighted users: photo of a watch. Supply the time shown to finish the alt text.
10:58
